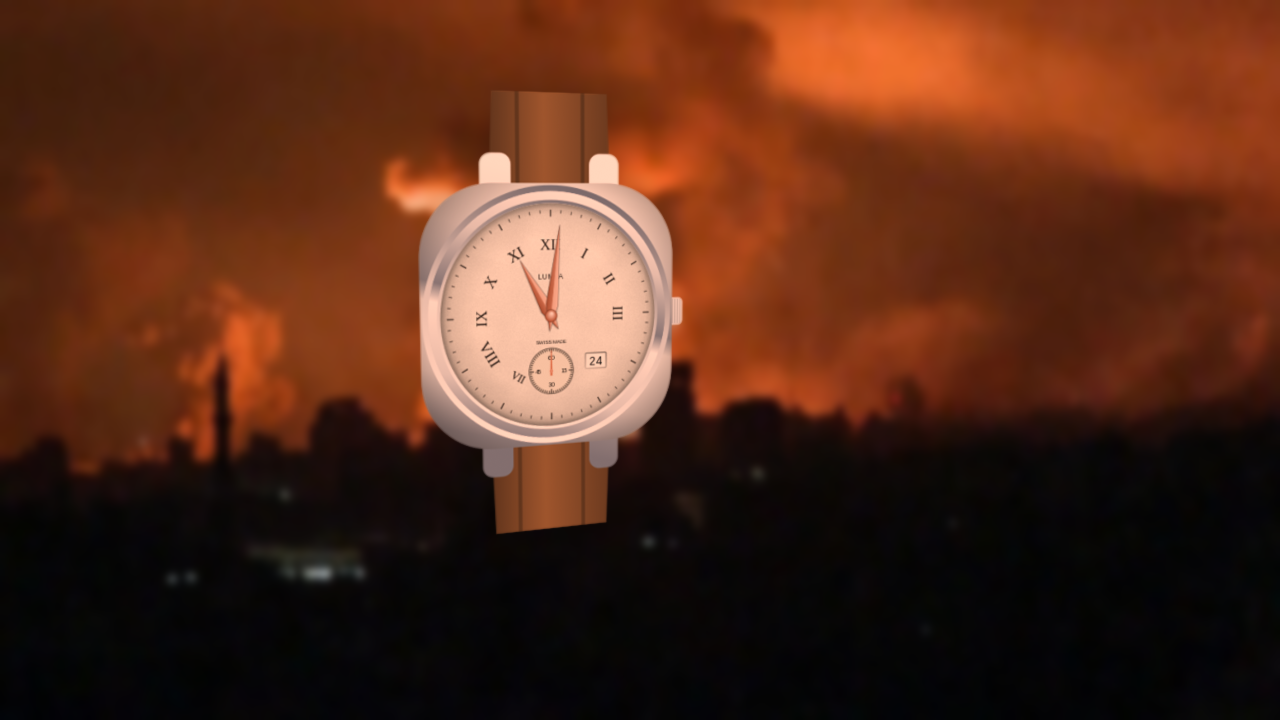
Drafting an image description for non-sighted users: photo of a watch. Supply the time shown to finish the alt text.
11:01
